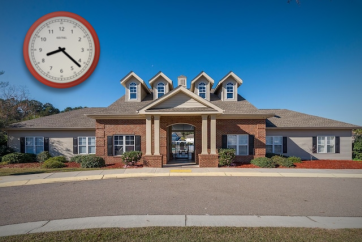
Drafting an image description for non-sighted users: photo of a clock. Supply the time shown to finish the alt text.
8:22
